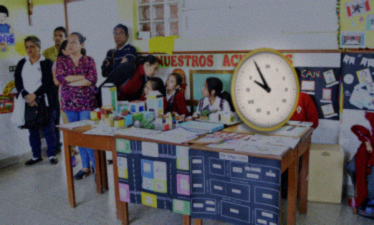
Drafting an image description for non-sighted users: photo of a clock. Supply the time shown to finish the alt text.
9:55
